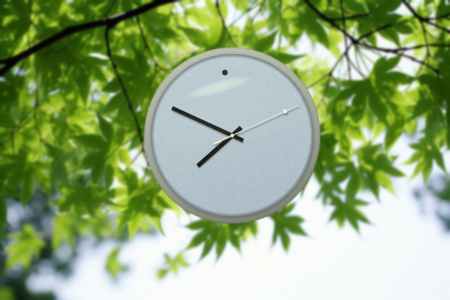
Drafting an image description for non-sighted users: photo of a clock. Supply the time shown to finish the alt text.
7:50:12
